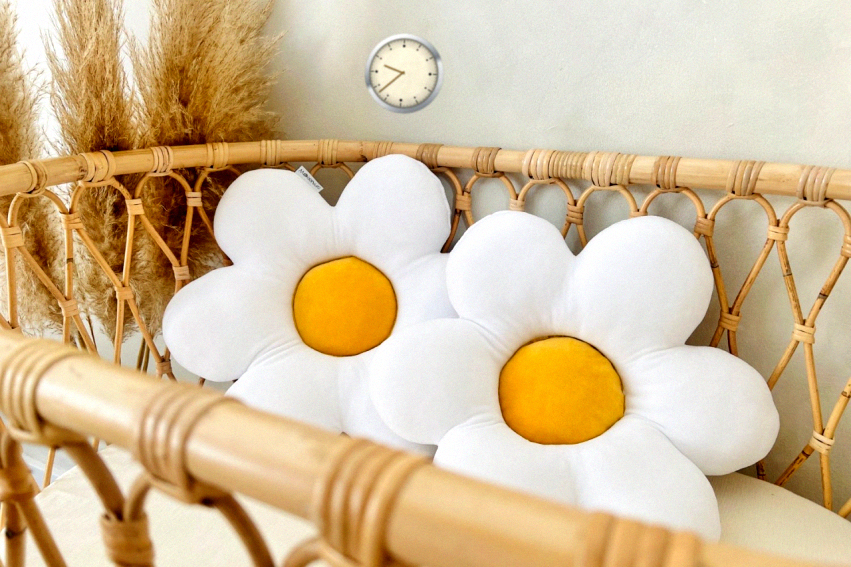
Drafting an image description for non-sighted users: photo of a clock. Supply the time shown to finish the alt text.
9:38
